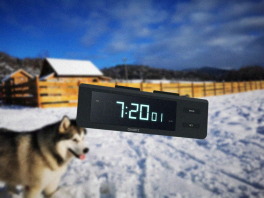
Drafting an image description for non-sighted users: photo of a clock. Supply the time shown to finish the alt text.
7:20:01
